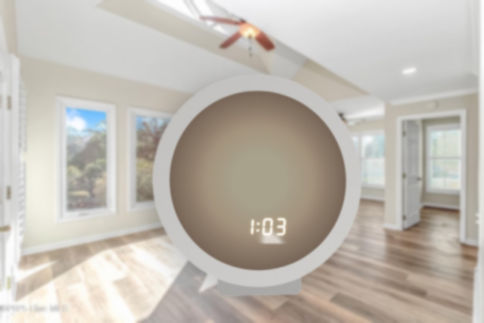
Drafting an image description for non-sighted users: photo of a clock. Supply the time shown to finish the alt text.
1:03
